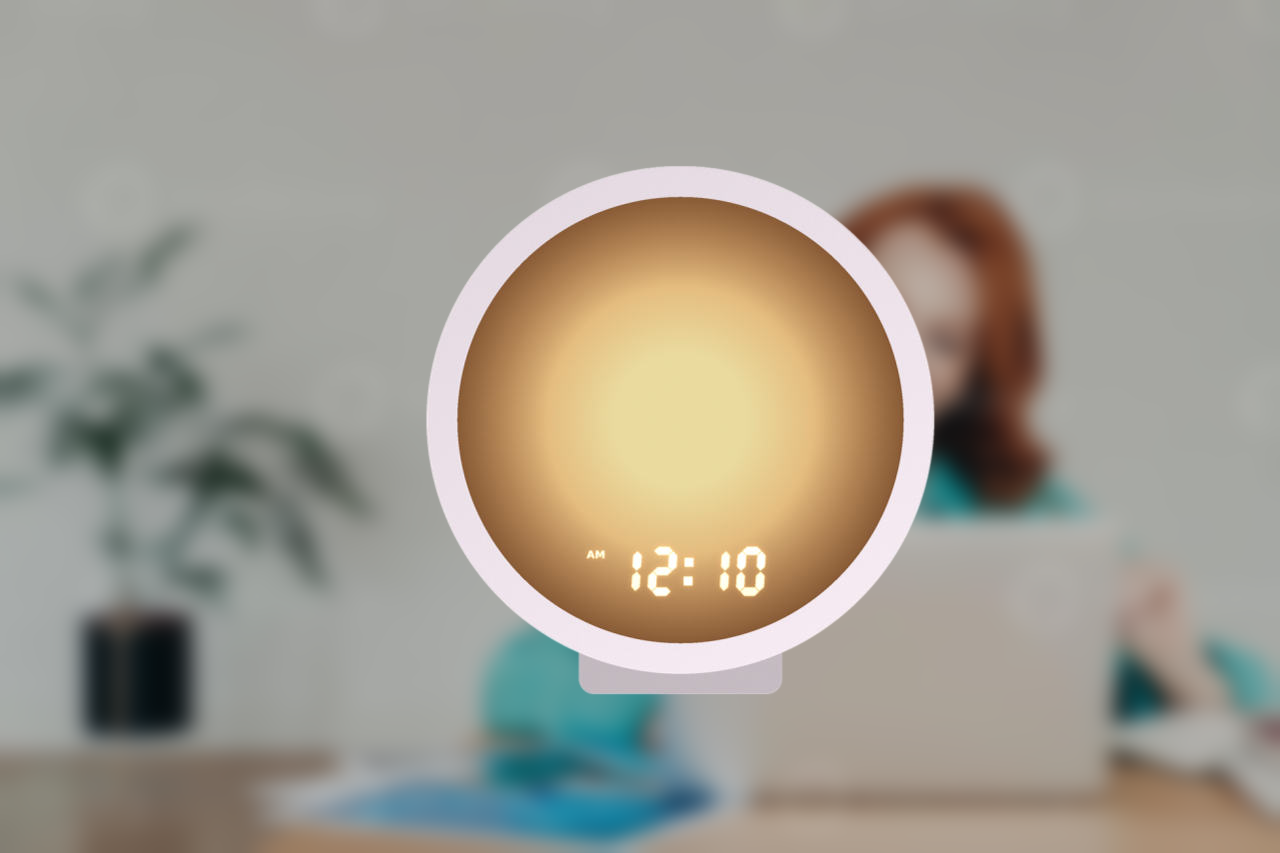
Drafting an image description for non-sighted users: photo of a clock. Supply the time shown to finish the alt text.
12:10
